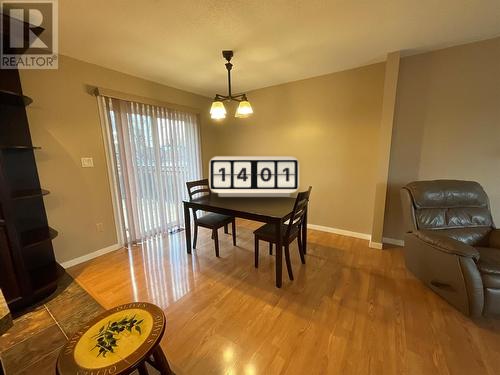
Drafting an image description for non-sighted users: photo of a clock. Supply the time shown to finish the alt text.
14:01
